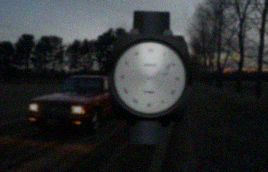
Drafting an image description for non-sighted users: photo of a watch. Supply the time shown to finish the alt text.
2:09
